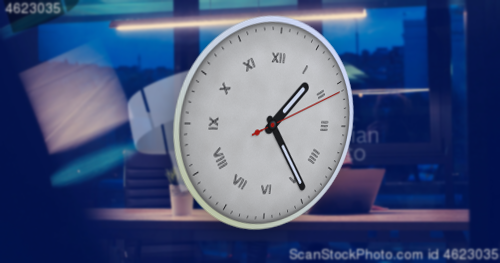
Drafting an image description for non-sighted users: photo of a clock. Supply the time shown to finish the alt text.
1:24:11
